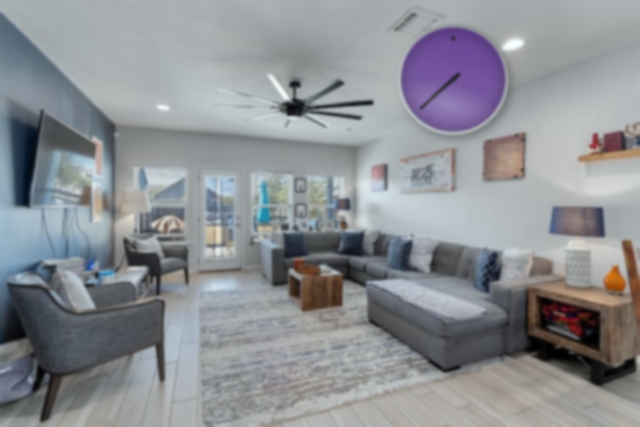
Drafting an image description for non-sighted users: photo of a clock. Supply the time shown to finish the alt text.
7:38
